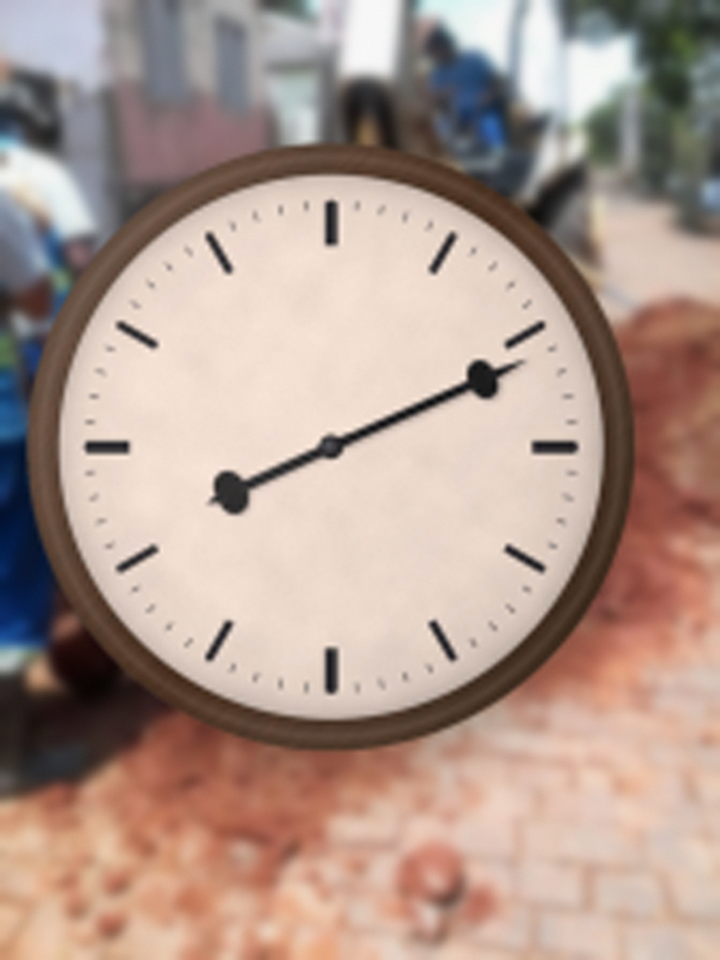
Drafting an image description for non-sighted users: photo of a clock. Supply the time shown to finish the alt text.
8:11
